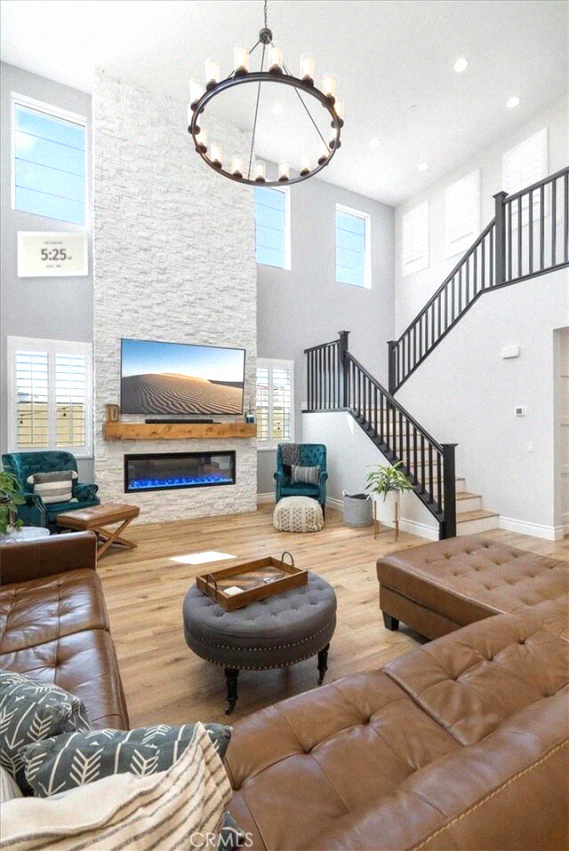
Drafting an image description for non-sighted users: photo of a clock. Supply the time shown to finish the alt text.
5:25
